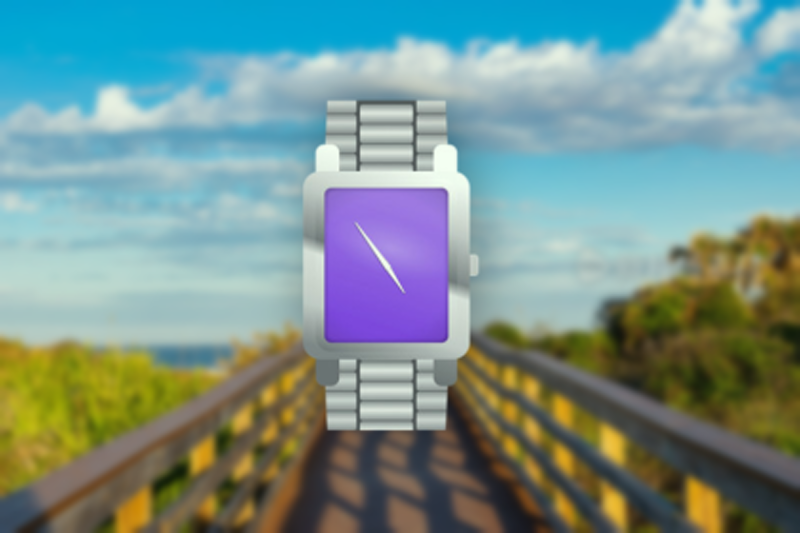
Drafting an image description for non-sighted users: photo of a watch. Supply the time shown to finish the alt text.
4:54
